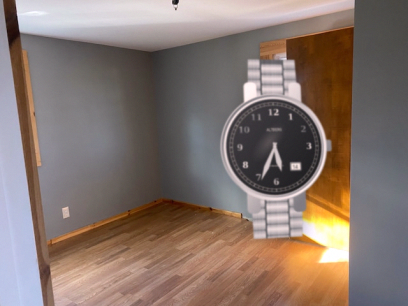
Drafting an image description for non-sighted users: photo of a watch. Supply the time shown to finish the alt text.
5:34
